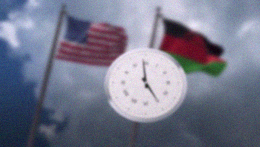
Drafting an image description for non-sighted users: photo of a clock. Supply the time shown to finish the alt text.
4:59
